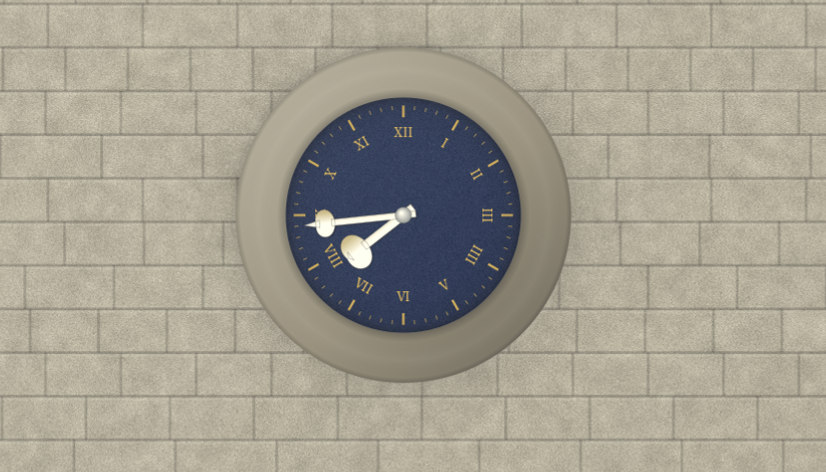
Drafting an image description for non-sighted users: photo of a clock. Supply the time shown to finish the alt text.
7:44
